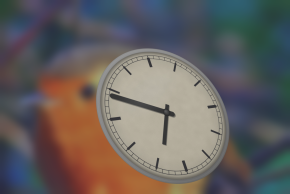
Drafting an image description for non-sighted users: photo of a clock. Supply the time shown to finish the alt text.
6:49
